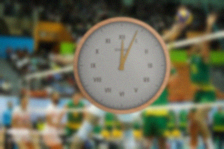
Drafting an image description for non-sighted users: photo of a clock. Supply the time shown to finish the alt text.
12:04
